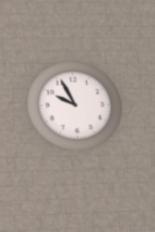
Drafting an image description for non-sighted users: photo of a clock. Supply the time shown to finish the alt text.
9:56
